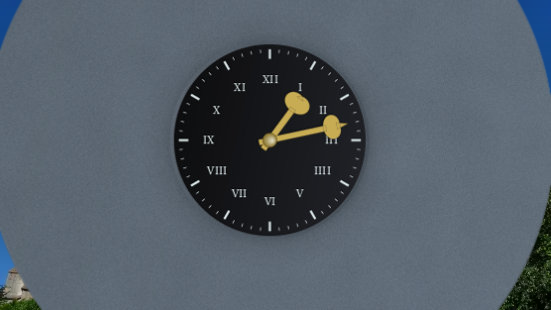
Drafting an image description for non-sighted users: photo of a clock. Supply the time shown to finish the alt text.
1:13
